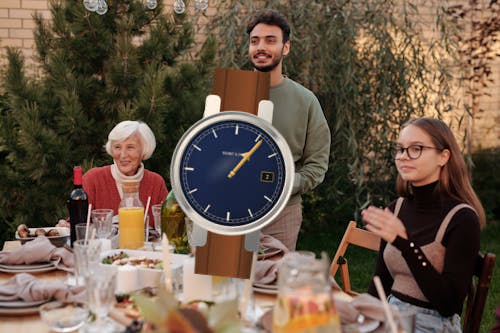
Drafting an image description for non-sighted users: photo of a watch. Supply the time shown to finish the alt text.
1:06
